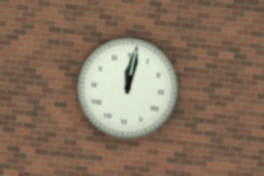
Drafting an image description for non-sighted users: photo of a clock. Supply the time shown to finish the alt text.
12:01
